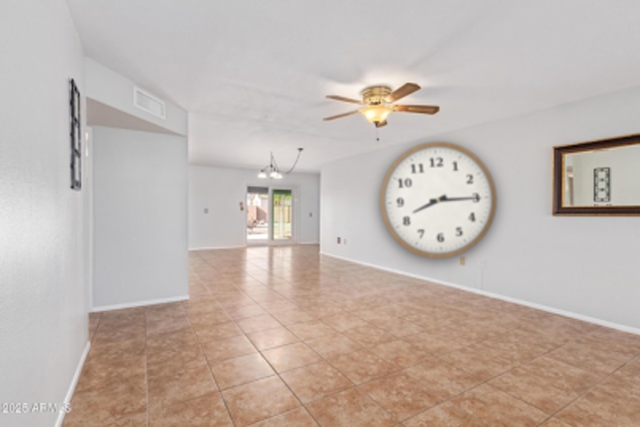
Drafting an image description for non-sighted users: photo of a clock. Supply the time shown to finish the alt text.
8:15
